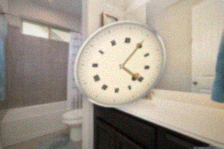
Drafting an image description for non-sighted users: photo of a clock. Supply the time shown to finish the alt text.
4:05
